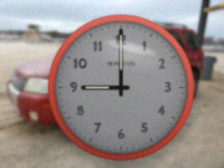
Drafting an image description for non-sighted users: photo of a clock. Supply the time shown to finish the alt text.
9:00
